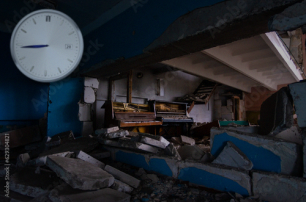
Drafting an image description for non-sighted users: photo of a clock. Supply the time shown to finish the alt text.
8:44
